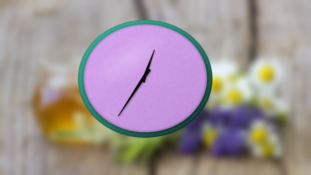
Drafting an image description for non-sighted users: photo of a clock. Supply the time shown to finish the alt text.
12:35
